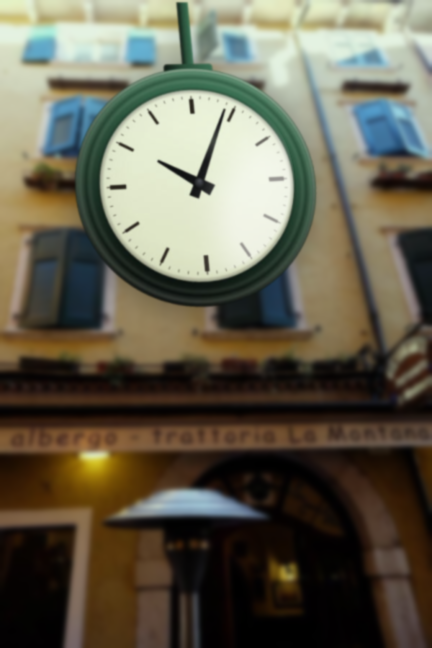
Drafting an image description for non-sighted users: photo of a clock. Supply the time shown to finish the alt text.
10:04
